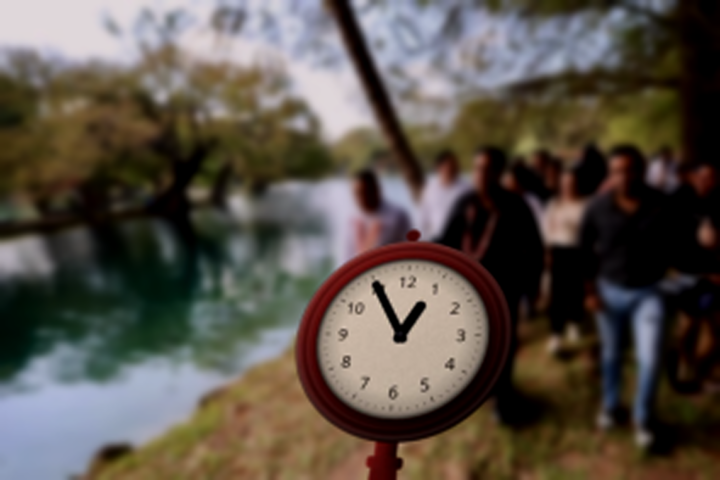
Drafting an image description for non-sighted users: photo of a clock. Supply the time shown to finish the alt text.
12:55
